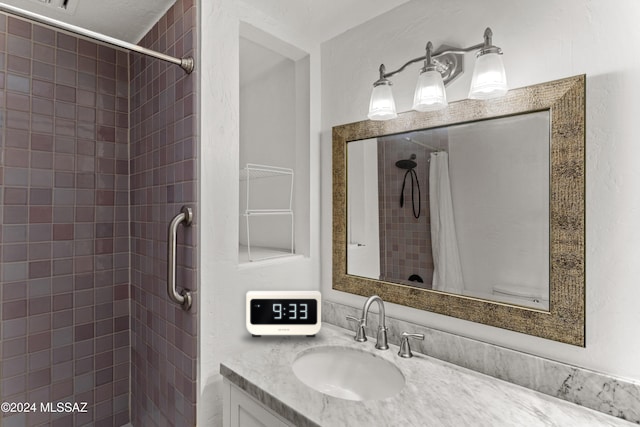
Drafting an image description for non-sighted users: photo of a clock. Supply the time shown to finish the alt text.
9:33
